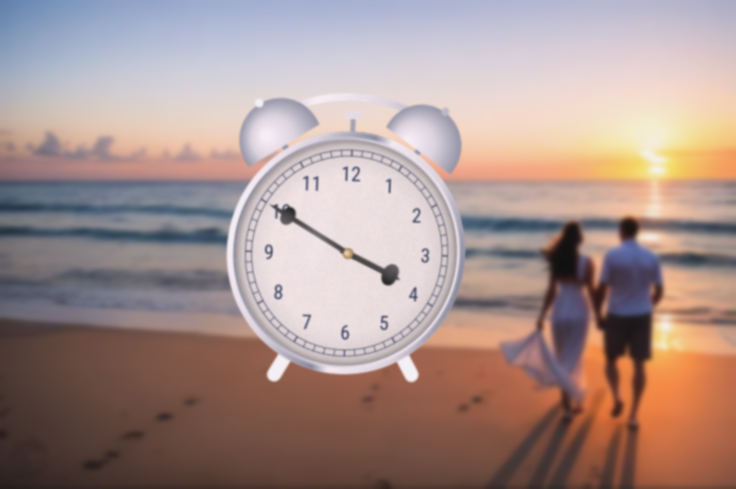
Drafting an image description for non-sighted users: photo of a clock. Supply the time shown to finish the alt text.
3:50
